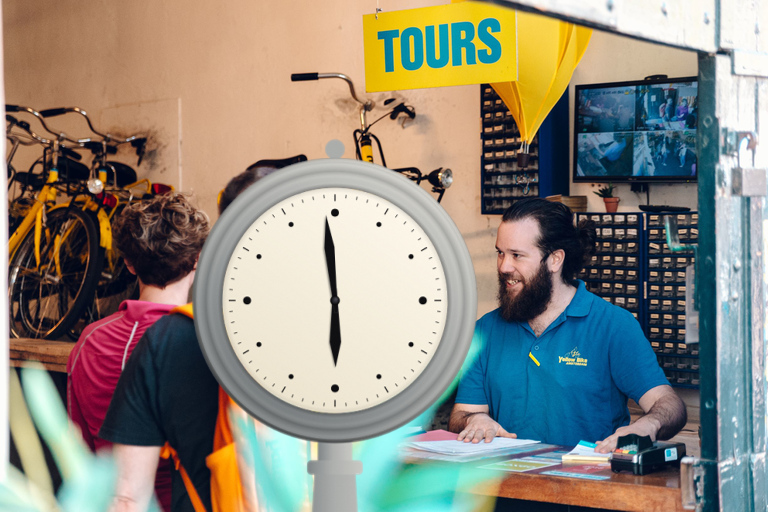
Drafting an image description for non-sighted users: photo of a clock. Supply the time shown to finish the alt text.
5:59
